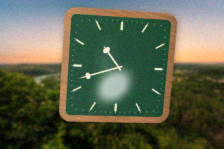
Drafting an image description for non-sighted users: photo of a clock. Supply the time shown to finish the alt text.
10:42
